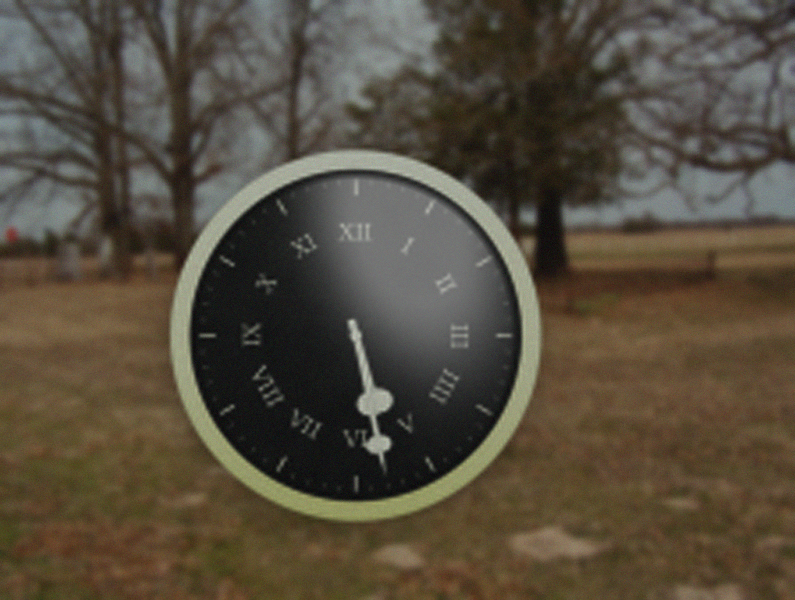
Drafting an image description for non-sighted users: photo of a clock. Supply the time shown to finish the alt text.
5:28
